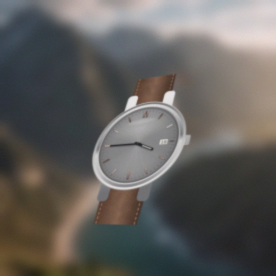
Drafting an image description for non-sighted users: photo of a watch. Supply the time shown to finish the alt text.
3:45
